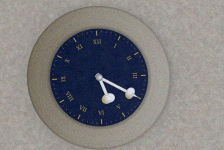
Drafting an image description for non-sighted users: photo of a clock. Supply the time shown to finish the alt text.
5:20
